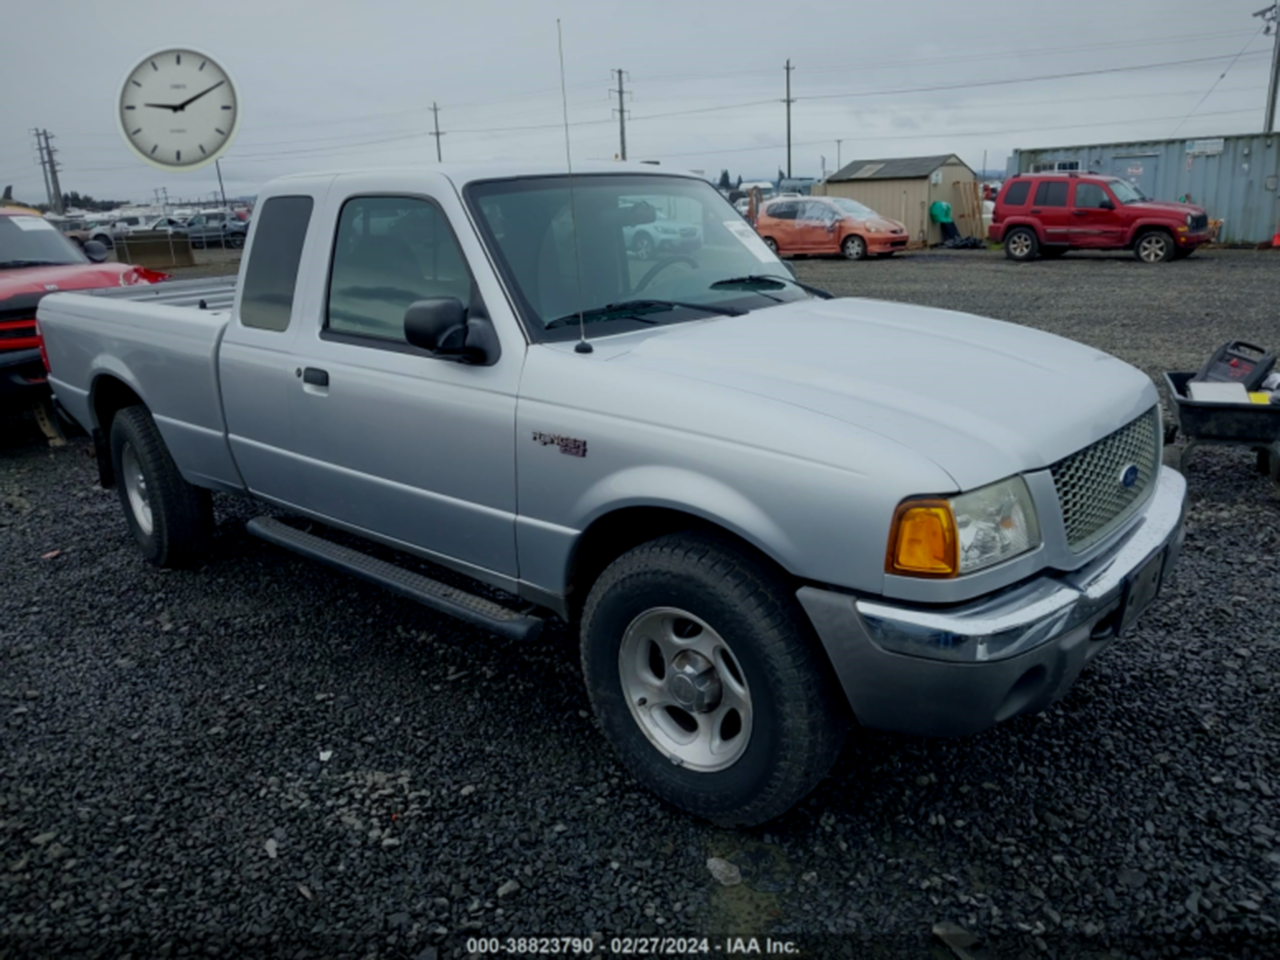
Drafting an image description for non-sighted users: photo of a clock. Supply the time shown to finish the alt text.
9:10
